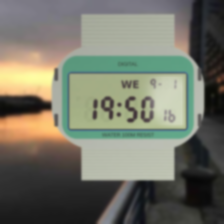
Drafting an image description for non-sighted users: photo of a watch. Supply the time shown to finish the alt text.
19:50:16
